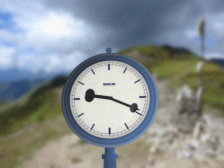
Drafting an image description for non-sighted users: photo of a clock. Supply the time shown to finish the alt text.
9:19
